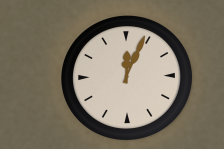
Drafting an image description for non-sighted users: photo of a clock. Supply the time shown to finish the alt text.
12:04
